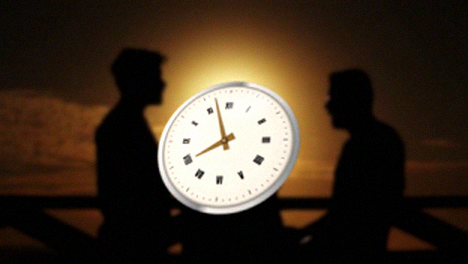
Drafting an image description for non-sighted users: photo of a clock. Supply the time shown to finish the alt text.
7:57
